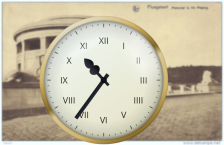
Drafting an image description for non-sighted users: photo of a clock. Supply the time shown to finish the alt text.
10:36
